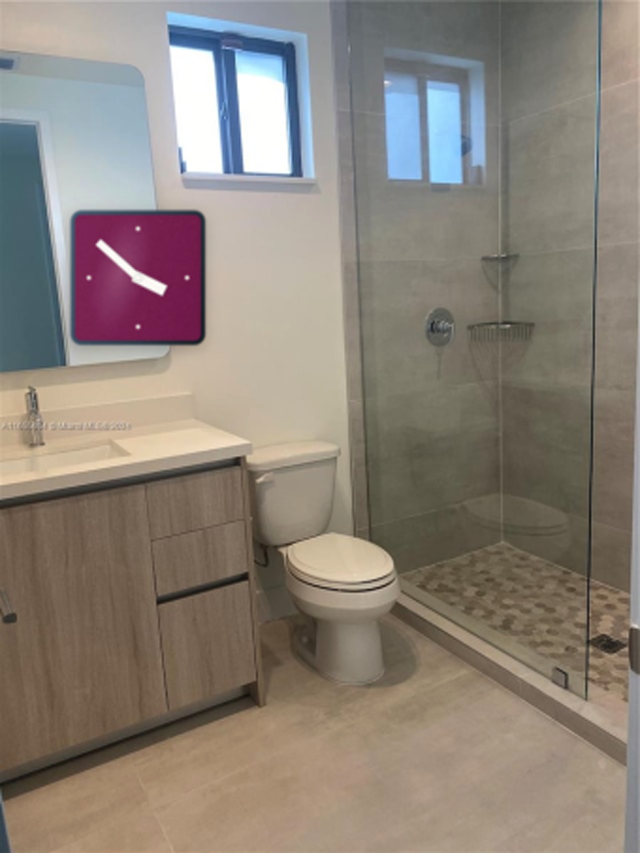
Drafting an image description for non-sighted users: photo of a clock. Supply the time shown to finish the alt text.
3:52
